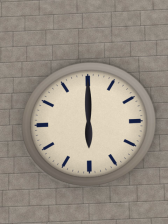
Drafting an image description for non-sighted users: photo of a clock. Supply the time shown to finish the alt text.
6:00
